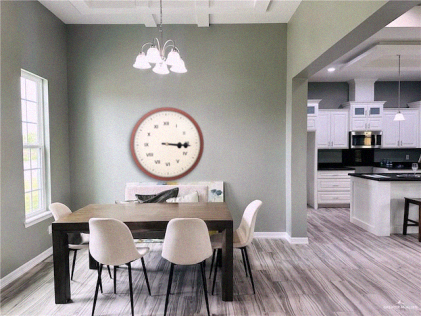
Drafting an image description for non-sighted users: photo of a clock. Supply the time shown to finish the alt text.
3:16
